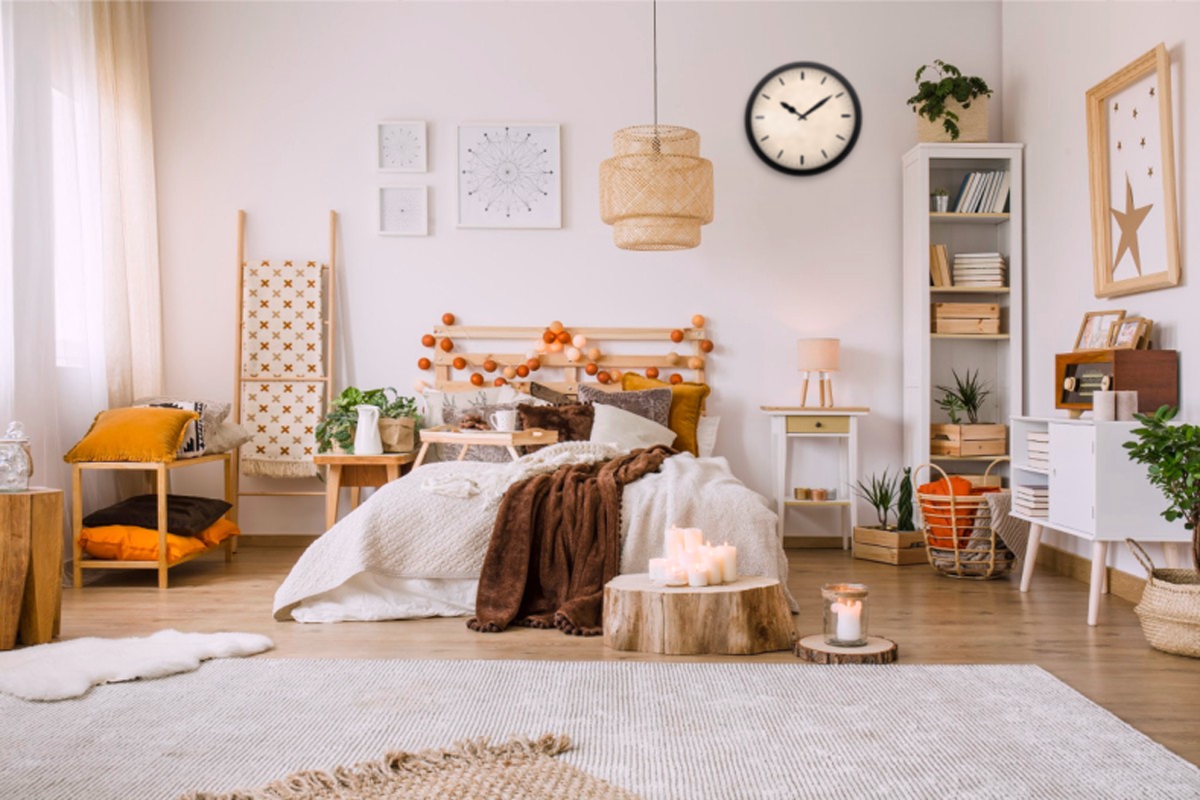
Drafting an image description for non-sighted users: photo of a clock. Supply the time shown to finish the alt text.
10:09
